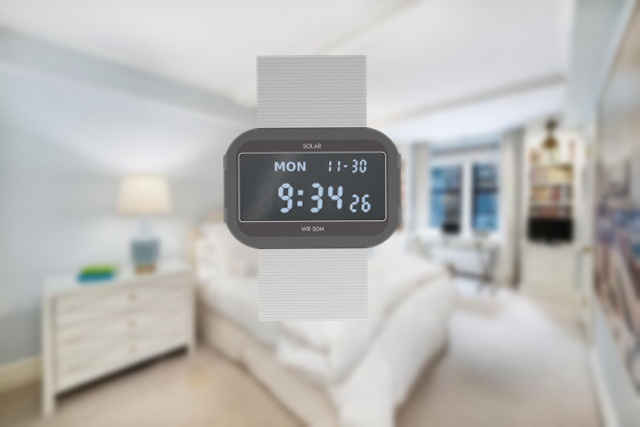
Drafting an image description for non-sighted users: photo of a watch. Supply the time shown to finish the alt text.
9:34:26
